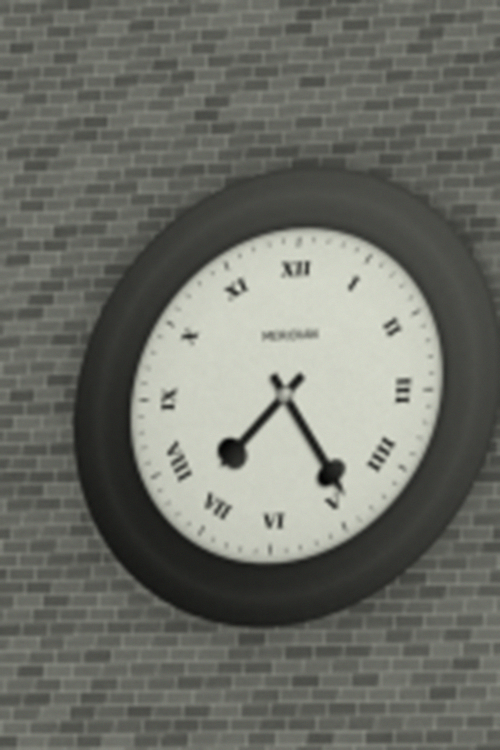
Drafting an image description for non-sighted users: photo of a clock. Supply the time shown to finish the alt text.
7:24
